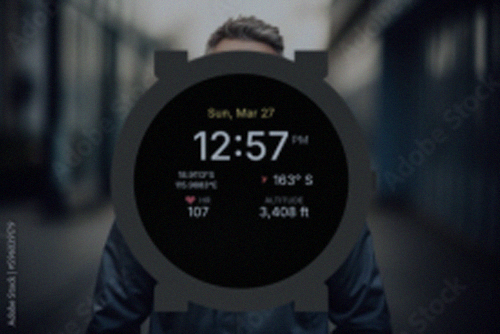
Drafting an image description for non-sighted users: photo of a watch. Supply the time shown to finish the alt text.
12:57
